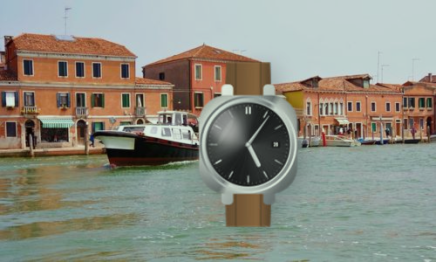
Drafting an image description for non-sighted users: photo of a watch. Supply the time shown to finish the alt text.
5:06
